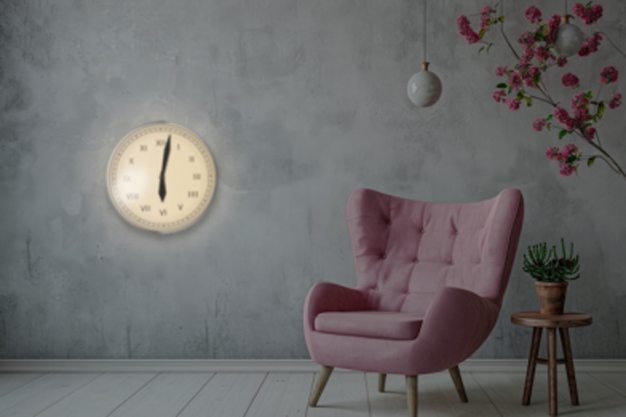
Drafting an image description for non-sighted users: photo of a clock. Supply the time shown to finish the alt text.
6:02
